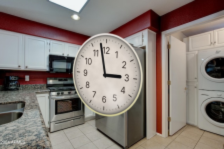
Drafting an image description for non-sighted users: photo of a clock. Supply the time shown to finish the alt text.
2:58
